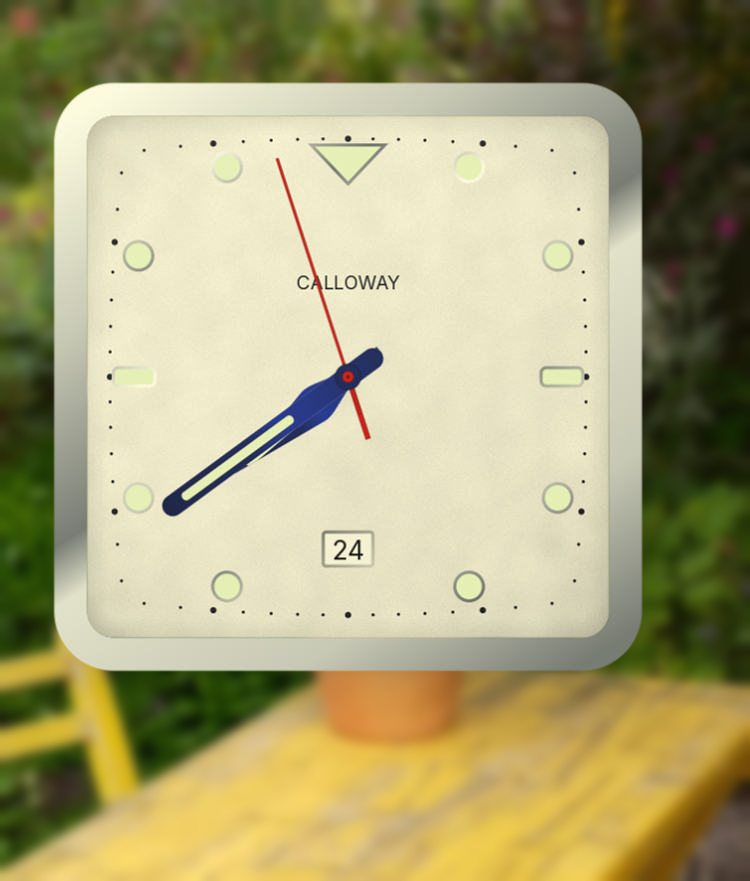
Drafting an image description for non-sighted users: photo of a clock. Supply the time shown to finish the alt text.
7:38:57
